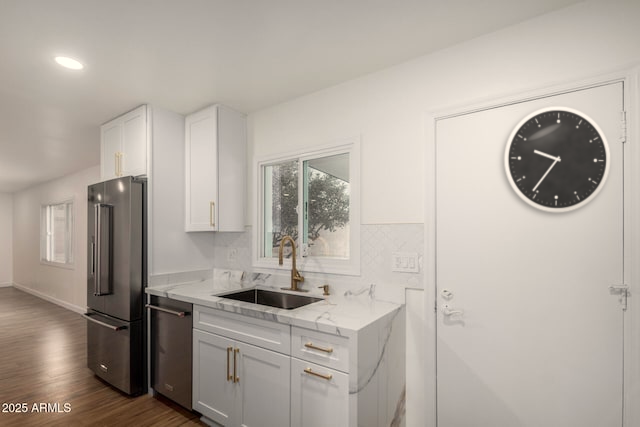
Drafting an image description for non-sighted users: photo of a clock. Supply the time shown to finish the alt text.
9:36
